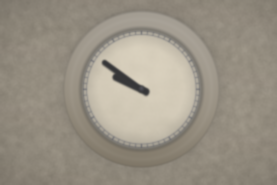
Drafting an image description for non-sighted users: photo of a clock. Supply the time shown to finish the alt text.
9:51
